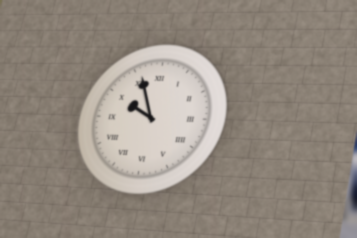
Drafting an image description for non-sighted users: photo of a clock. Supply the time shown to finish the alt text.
9:56
